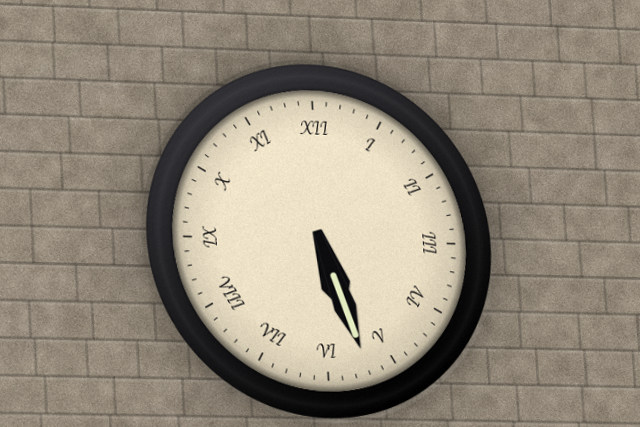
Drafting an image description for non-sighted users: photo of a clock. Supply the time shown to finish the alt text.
5:27
